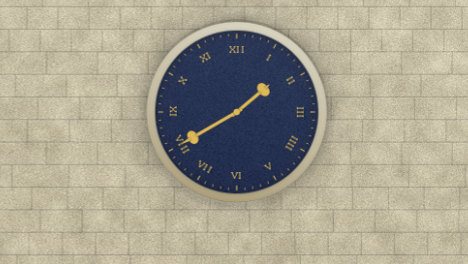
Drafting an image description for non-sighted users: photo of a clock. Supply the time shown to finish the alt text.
1:40
